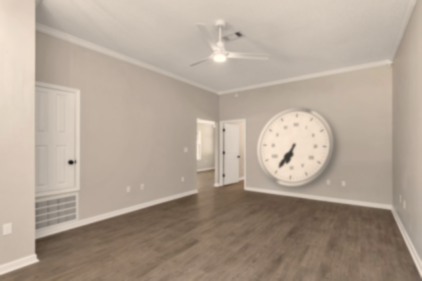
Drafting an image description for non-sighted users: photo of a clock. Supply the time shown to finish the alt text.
6:35
